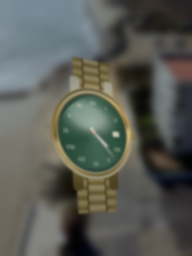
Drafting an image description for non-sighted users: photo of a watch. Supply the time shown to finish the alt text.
4:23
